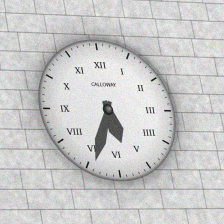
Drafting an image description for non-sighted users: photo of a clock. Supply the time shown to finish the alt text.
5:34
